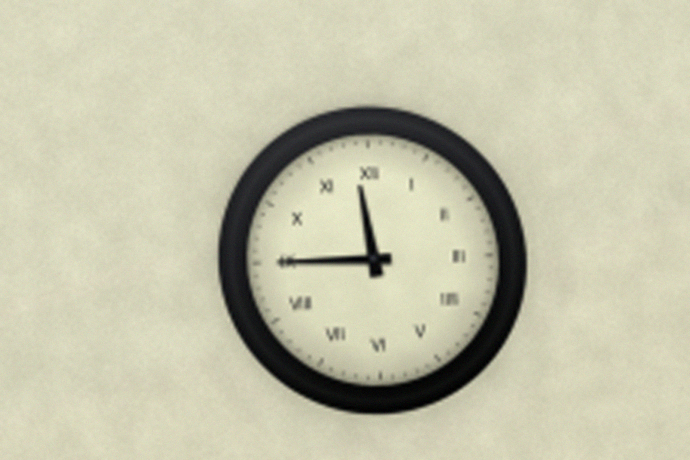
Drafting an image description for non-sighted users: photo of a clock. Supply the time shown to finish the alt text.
11:45
